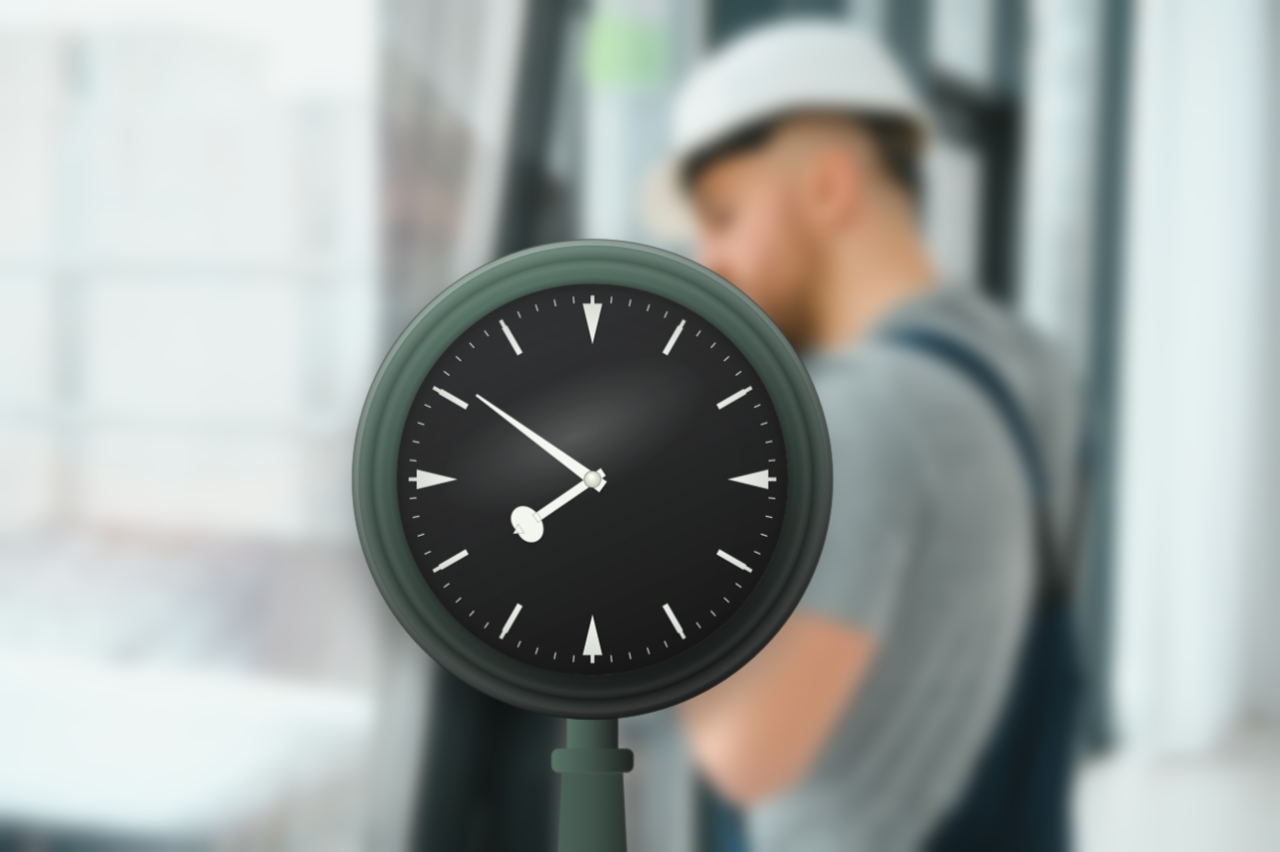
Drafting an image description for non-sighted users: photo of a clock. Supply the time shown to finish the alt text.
7:51
